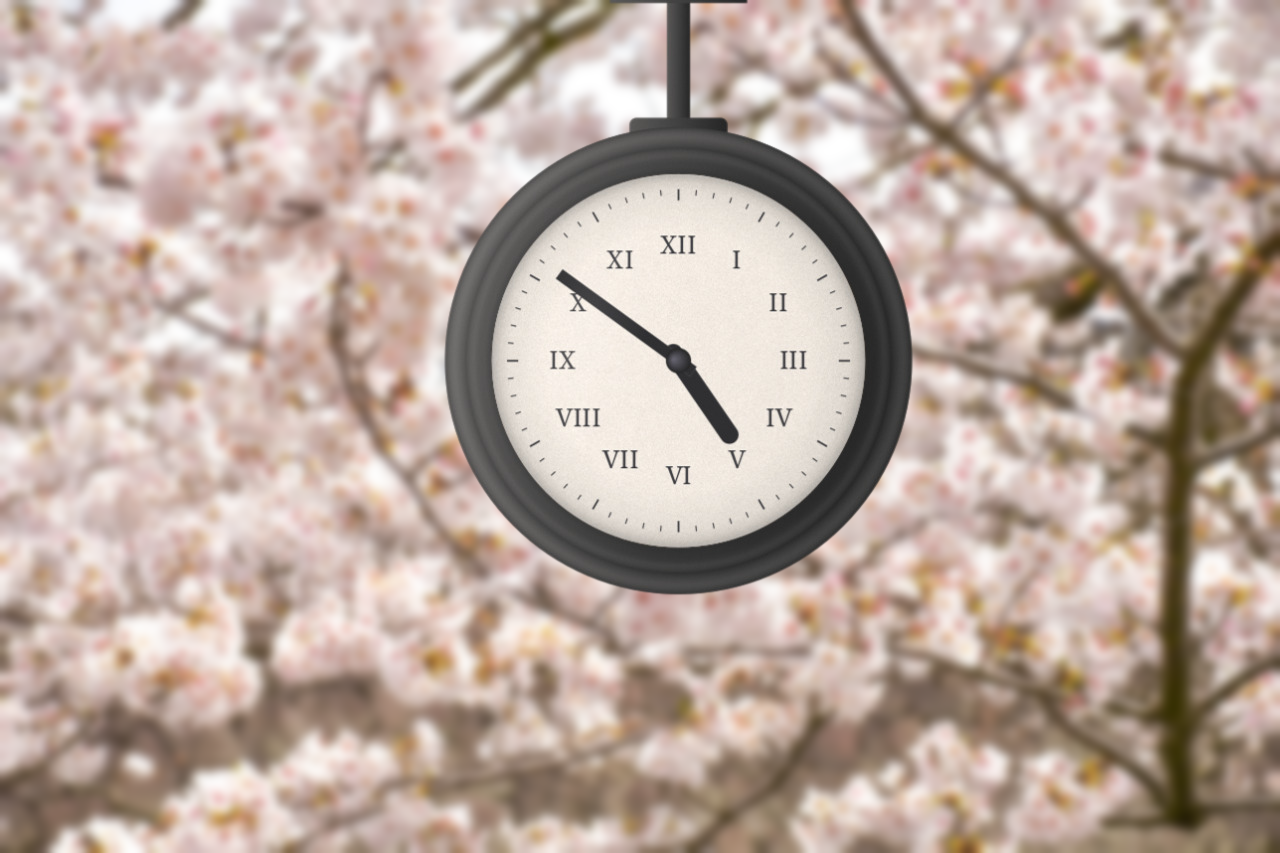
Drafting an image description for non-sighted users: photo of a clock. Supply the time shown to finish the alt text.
4:51
